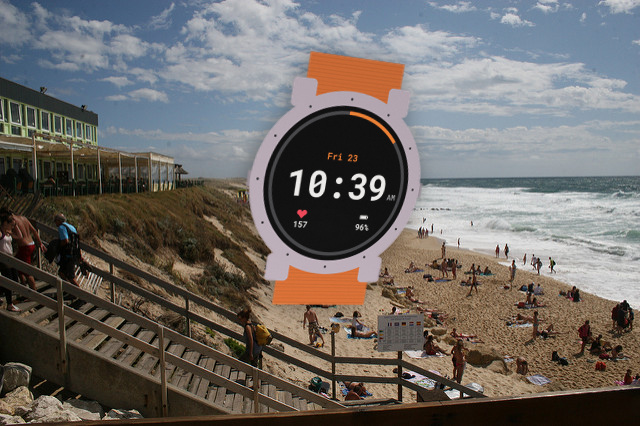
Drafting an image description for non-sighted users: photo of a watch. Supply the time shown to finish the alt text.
10:39
